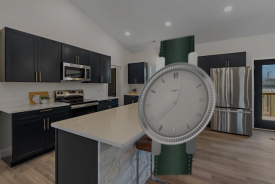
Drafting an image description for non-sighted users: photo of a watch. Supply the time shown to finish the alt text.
12:38
